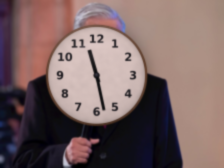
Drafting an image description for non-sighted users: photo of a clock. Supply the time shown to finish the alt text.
11:28
